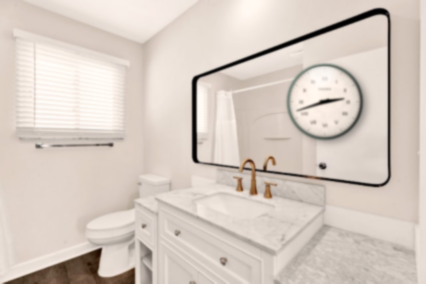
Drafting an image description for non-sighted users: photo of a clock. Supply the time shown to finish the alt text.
2:42
